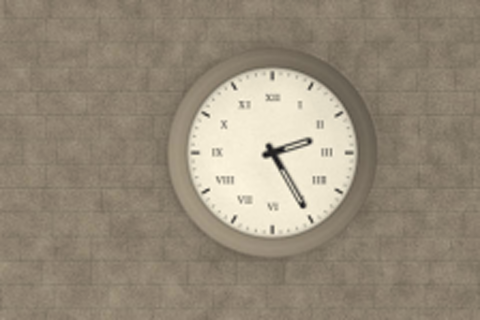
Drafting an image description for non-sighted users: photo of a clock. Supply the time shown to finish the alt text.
2:25
